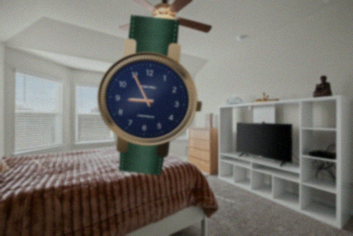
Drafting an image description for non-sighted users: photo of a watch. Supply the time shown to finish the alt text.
8:55
